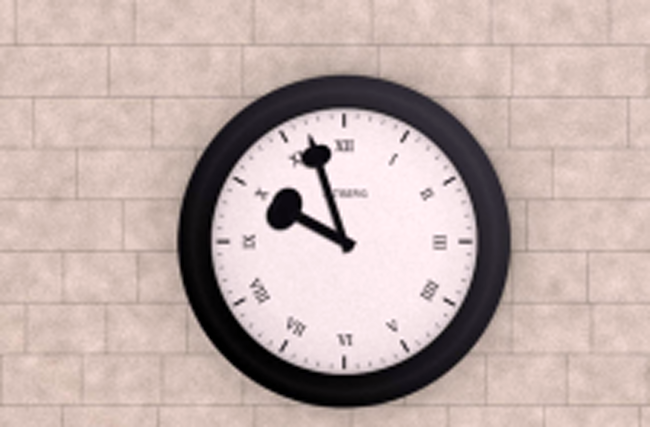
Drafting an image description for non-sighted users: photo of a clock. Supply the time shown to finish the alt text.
9:57
